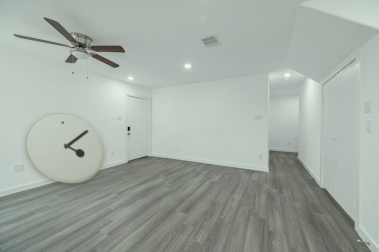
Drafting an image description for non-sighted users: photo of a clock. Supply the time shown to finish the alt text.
4:09
